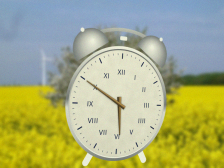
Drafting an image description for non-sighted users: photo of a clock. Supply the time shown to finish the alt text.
5:50
